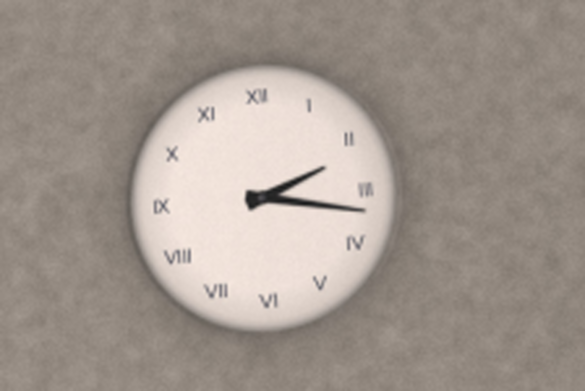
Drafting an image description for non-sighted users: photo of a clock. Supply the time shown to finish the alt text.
2:17
